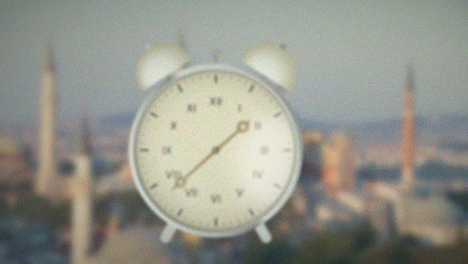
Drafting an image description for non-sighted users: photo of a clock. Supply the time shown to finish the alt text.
1:38
